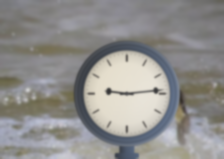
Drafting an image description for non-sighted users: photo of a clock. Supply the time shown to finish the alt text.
9:14
